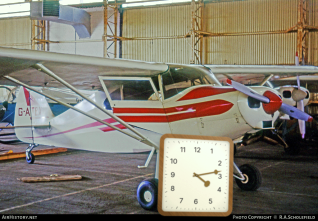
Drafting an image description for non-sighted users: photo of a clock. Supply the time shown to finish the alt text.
4:13
